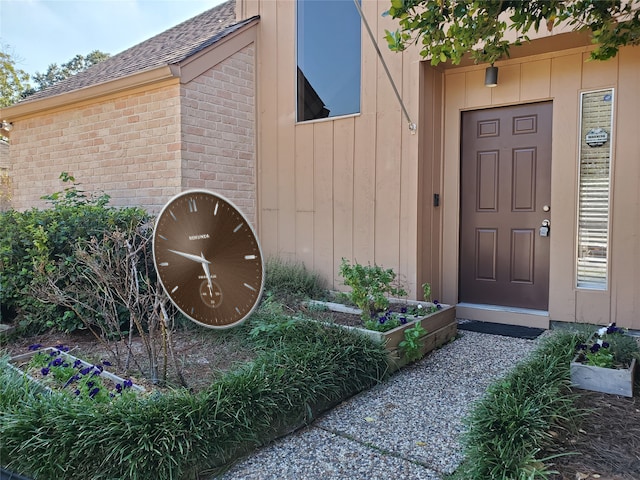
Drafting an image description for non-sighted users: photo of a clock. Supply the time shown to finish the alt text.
5:48
